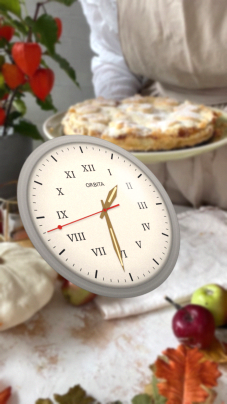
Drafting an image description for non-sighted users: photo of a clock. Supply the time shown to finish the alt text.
1:30:43
